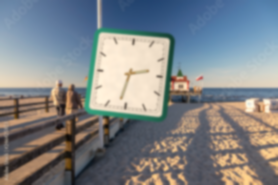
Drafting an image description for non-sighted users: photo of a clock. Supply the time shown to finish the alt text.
2:32
